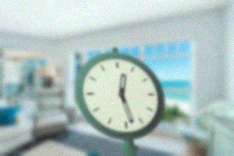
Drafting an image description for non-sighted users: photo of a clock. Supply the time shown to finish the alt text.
12:28
